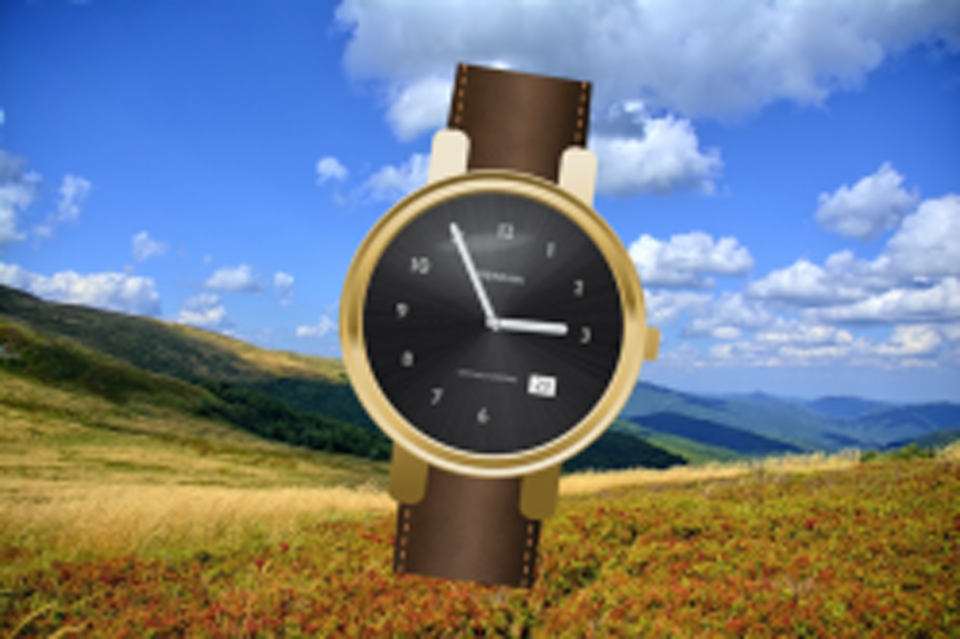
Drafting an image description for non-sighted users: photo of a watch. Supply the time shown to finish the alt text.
2:55
